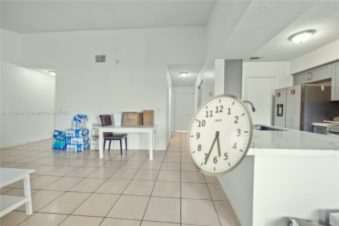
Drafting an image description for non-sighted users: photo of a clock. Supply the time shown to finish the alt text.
5:34
